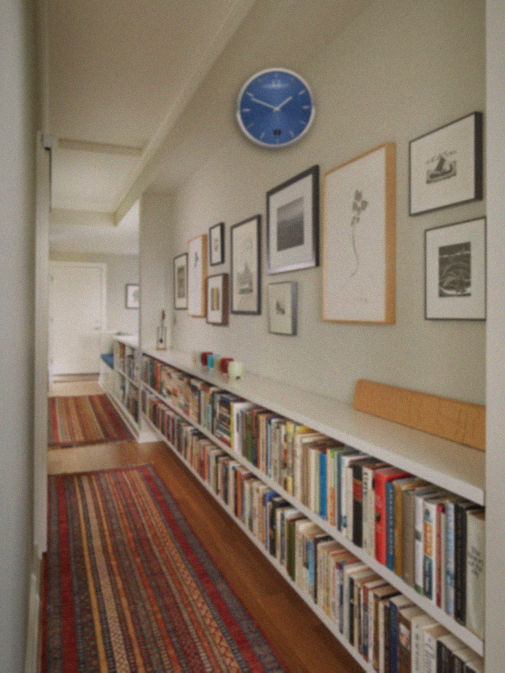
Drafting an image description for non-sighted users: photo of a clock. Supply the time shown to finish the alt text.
1:49
